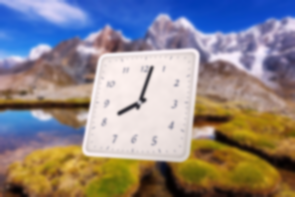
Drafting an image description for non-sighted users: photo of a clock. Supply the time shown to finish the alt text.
8:02
